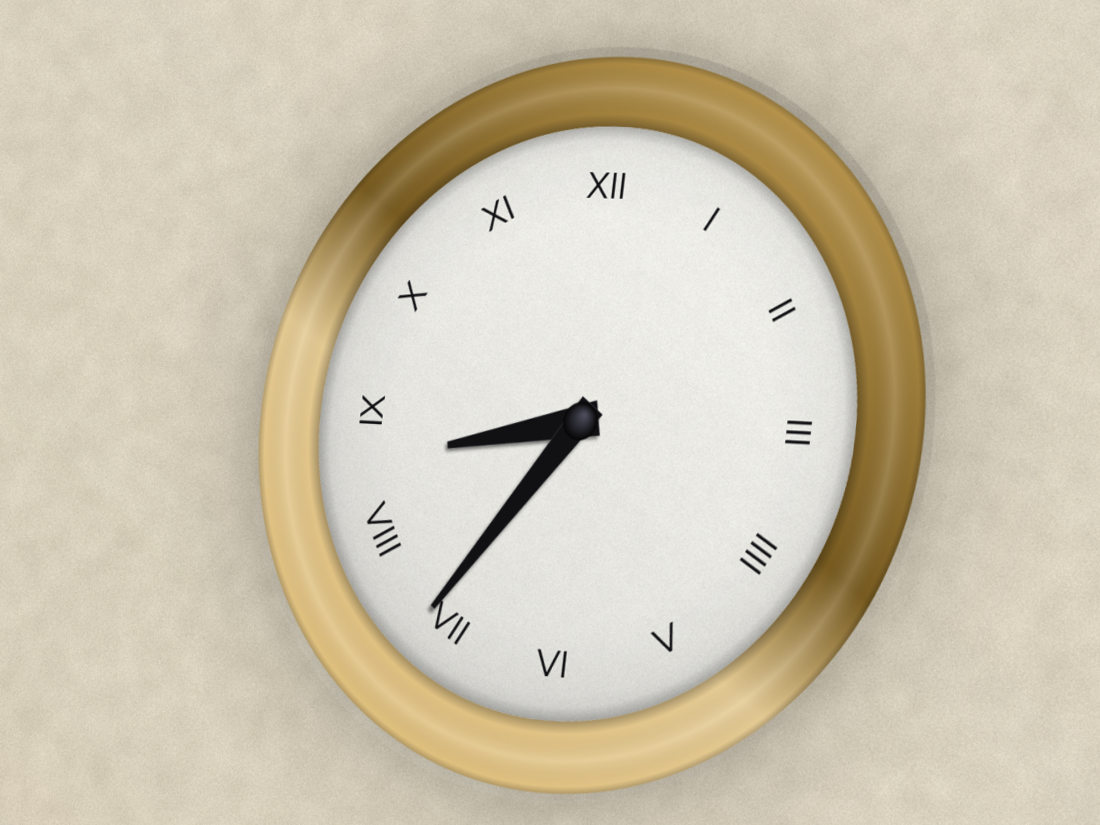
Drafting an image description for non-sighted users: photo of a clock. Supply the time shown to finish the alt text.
8:36
